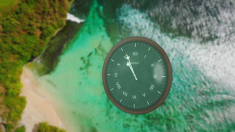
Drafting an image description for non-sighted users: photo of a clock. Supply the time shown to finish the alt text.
10:56
